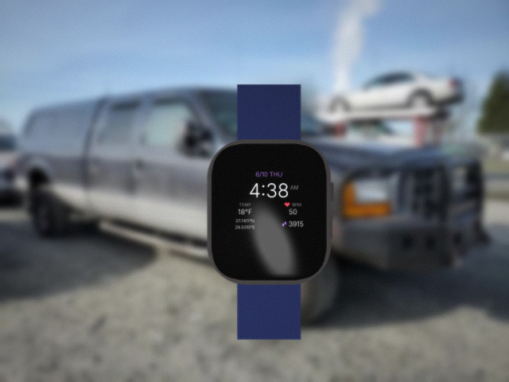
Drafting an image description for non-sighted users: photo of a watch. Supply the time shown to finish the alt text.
4:38
